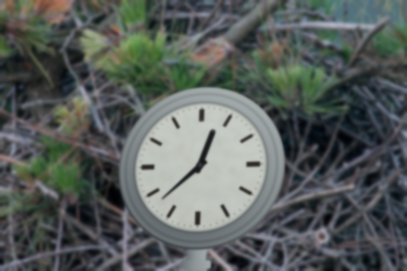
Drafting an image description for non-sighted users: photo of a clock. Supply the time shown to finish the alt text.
12:38
